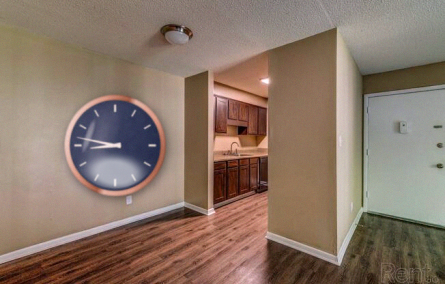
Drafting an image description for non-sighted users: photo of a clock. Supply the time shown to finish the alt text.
8:47
